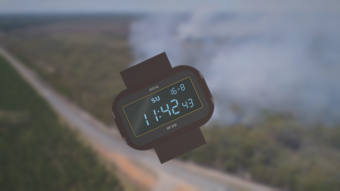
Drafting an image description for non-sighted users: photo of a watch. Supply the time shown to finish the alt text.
11:42:43
